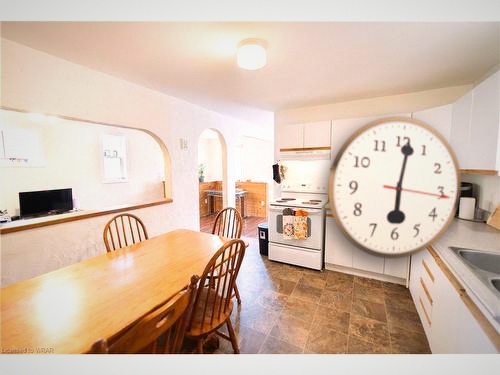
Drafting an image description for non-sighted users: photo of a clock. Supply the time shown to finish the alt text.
6:01:16
